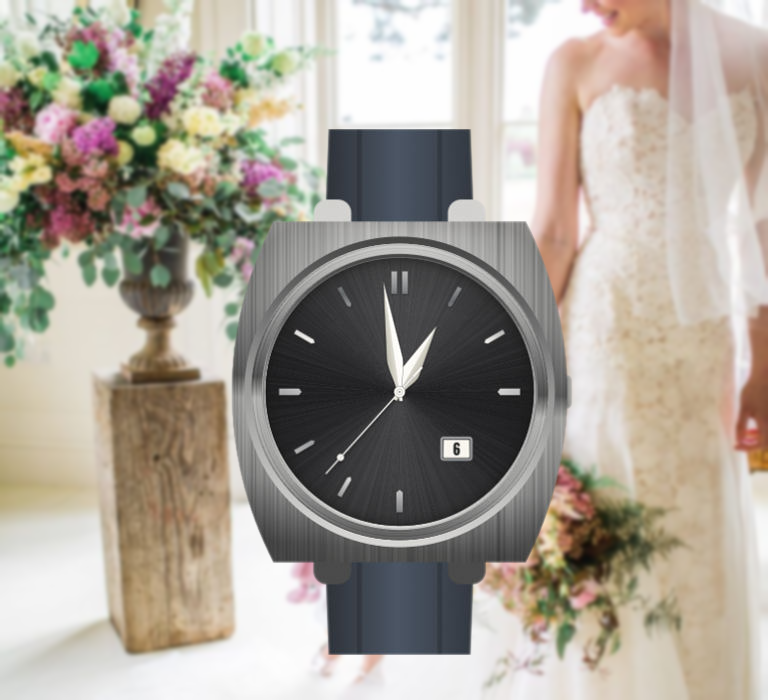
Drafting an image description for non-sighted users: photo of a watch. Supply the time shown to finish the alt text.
12:58:37
